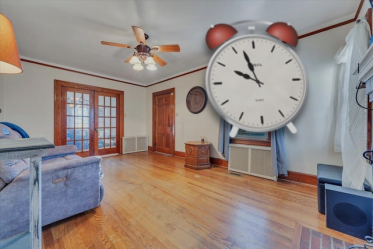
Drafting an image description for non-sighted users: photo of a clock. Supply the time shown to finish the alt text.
9:57
